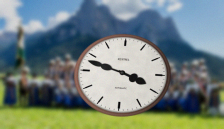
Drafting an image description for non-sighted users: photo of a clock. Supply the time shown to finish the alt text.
3:48
